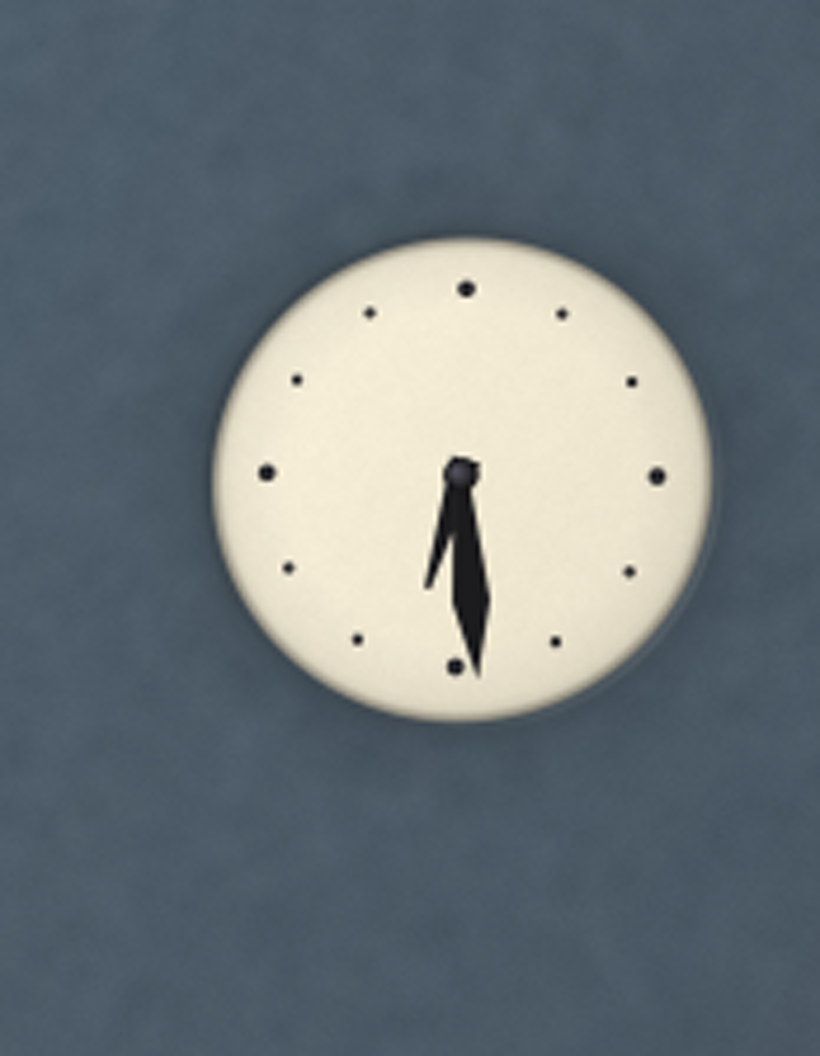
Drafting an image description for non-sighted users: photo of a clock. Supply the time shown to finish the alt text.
6:29
